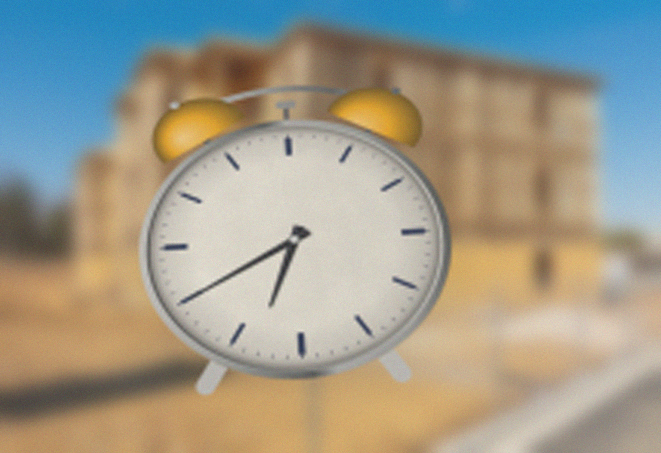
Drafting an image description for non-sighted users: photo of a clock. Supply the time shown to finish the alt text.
6:40
